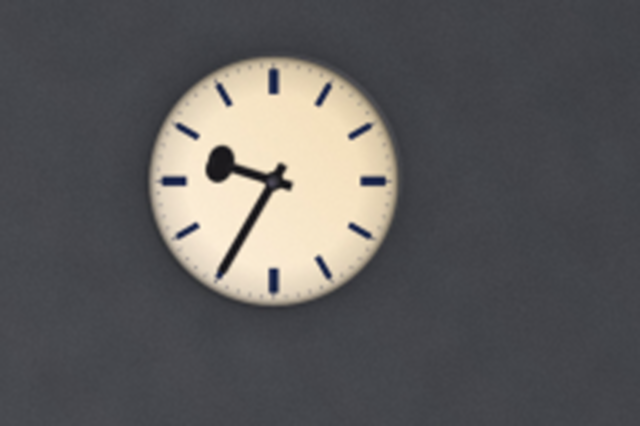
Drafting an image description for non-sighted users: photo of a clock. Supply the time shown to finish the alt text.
9:35
